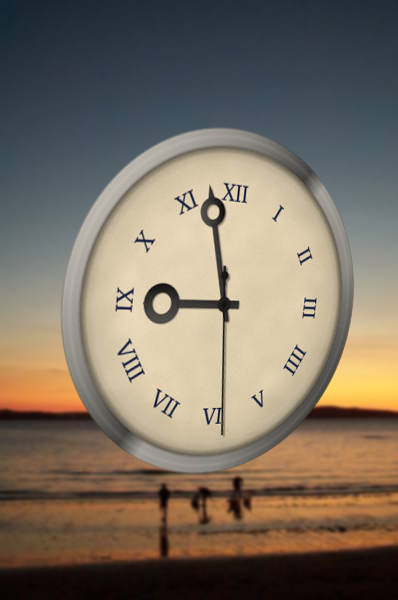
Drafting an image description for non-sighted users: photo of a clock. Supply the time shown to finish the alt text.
8:57:29
